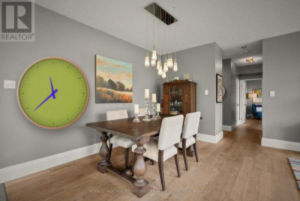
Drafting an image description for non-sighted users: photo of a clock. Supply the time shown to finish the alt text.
11:38
